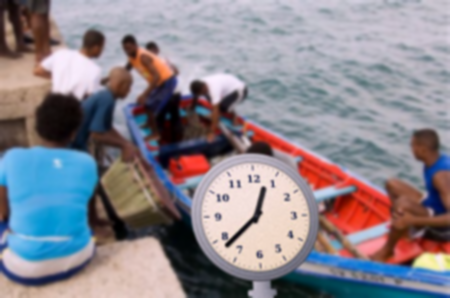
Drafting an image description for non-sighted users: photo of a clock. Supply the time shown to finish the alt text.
12:38
